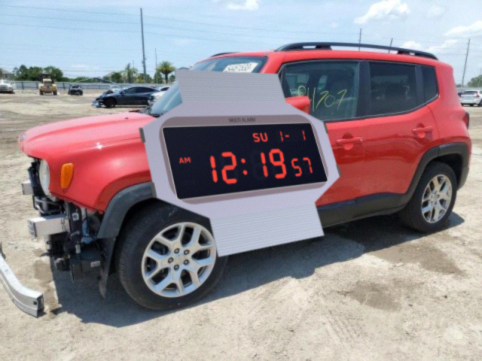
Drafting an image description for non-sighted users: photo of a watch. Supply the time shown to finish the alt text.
12:19:57
